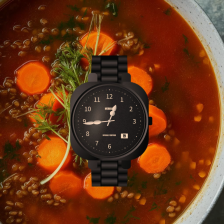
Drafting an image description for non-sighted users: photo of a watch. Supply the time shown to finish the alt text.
12:44
